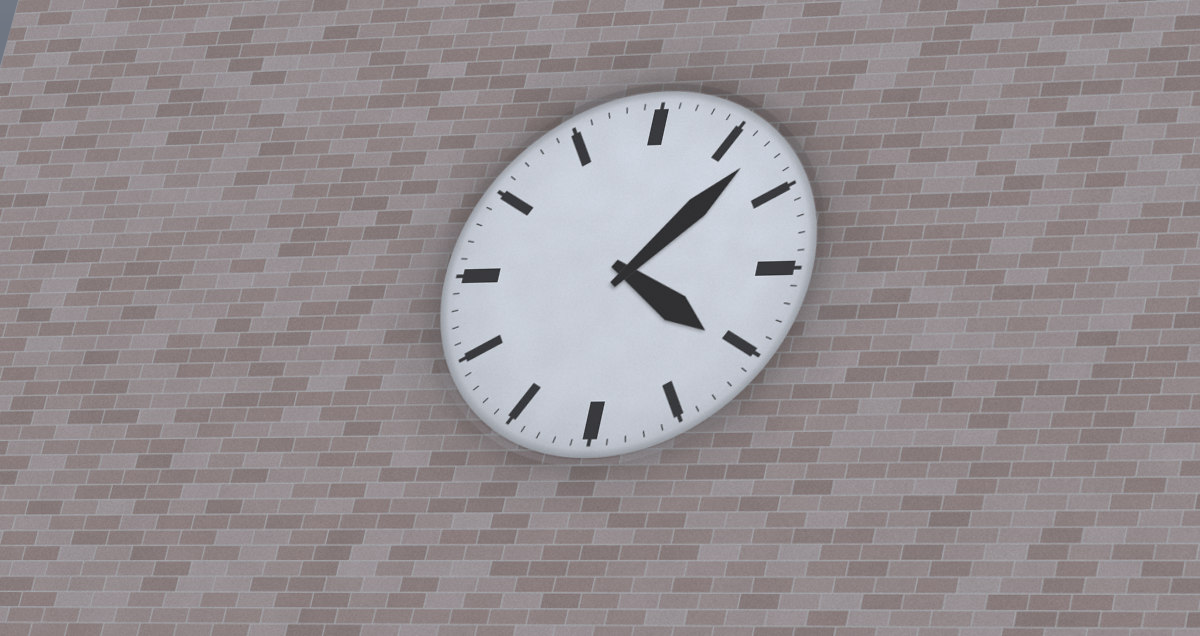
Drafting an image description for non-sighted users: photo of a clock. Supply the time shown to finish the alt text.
4:07
